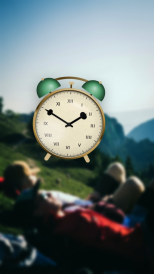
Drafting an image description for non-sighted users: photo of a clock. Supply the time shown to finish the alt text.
1:50
